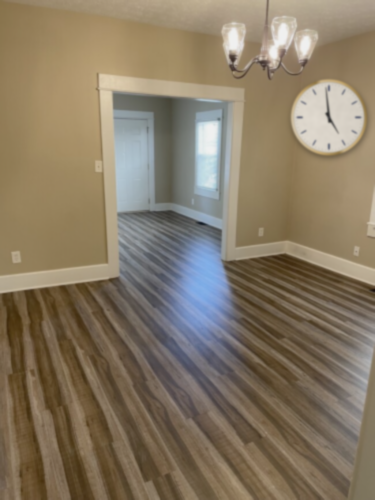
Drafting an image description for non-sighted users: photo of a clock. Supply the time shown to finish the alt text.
4:59
